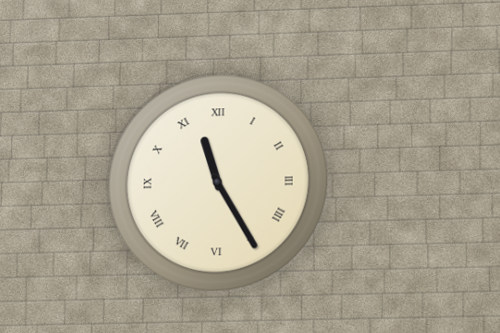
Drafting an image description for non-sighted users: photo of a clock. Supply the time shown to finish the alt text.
11:25
